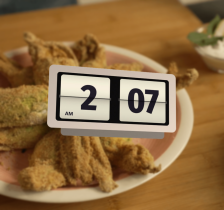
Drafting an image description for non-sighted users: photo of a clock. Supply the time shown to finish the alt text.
2:07
